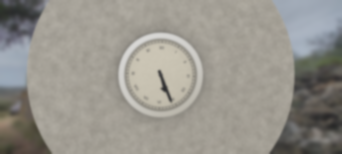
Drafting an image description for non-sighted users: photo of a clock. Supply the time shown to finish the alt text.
5:26
